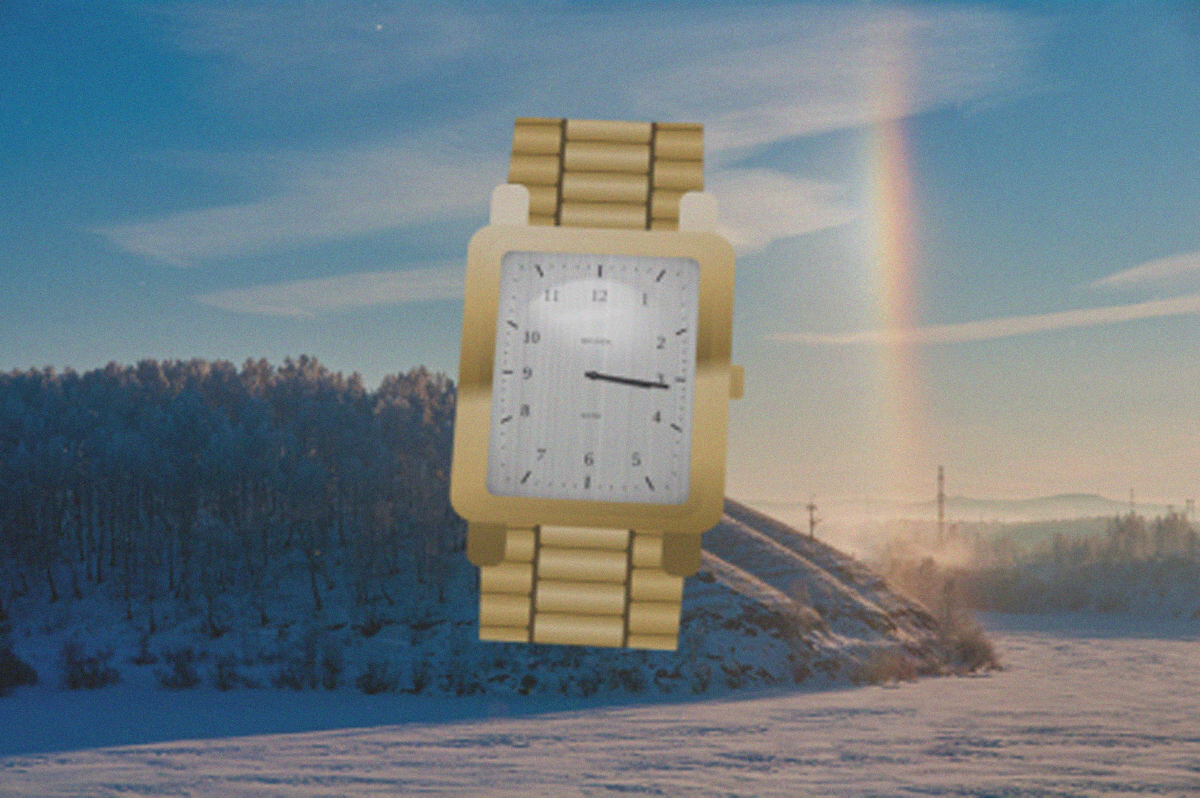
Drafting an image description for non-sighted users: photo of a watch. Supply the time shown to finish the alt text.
3:16
